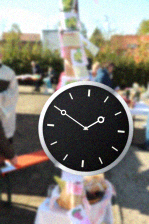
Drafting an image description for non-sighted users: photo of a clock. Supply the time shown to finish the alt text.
1:50
